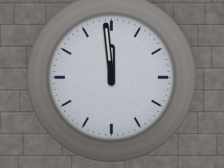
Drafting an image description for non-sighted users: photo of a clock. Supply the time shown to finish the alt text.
11:59
